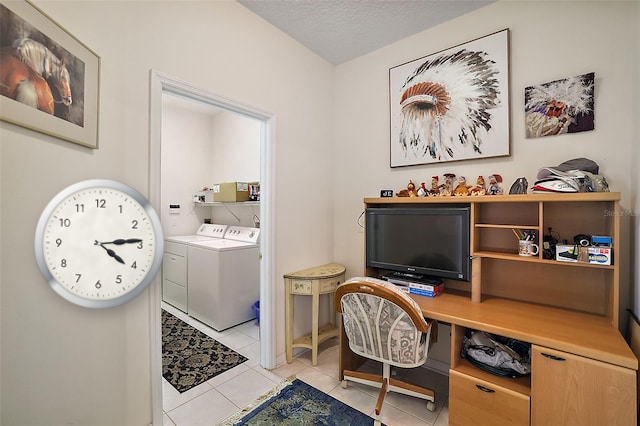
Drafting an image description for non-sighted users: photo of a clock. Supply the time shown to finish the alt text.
4:14
